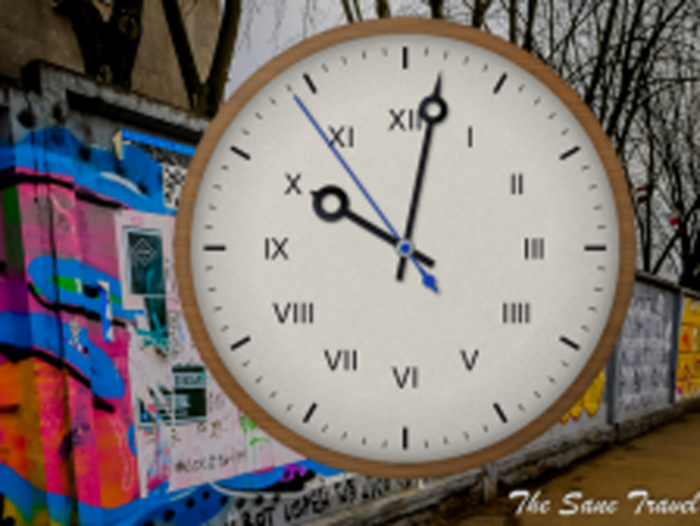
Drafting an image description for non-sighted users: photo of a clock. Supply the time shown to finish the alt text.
10:01:54
